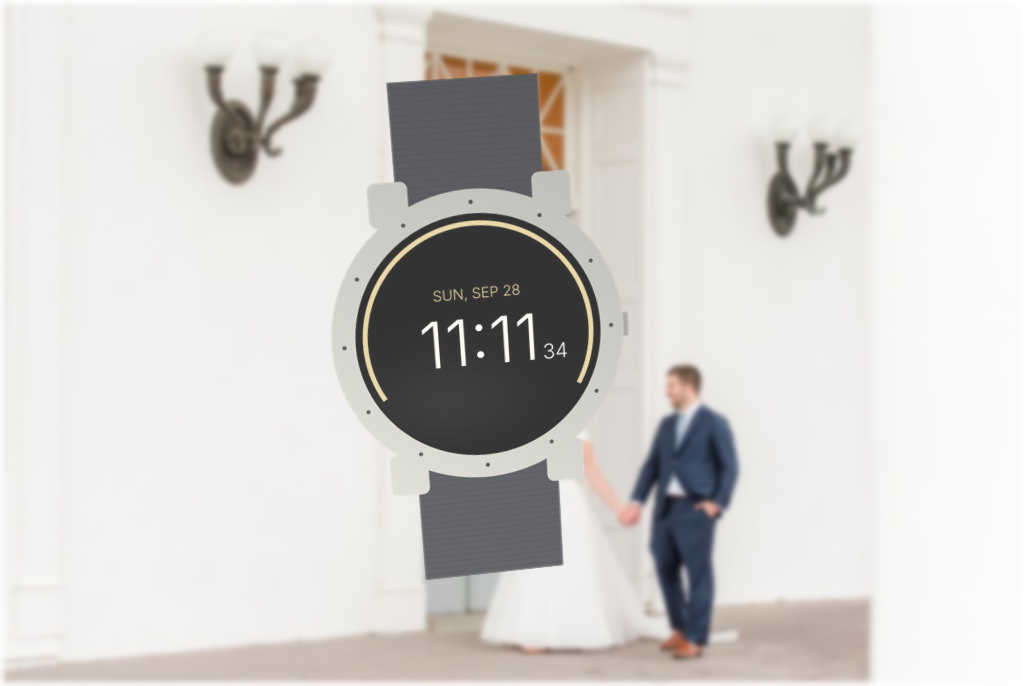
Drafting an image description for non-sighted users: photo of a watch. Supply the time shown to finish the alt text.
11:11:34
